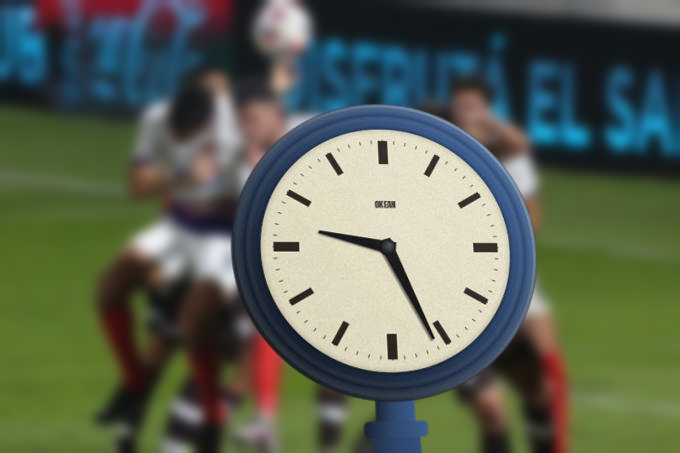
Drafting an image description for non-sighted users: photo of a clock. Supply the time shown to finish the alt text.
9:26
